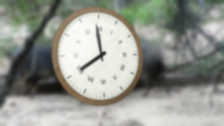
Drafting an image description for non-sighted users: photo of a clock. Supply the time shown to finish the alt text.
7:59
